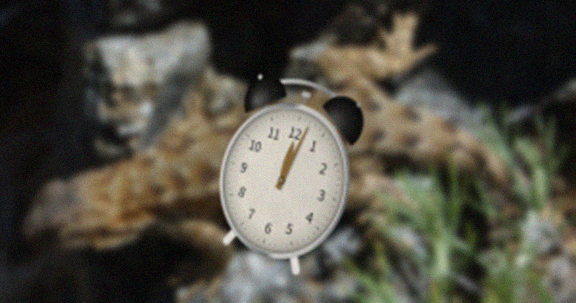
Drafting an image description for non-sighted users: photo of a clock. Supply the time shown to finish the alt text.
12:02
